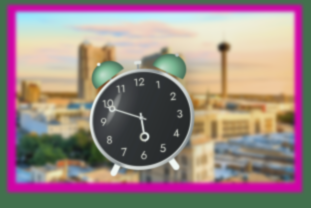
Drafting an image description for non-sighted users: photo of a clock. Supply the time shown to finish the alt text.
5:49
